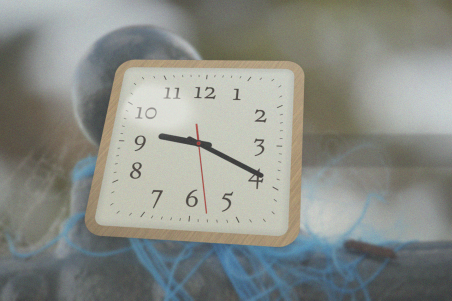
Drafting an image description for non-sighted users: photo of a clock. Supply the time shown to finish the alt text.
9:19:28
